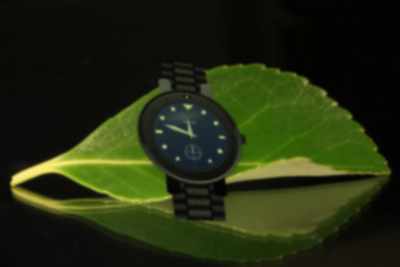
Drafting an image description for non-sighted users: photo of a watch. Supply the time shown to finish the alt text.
11:48
